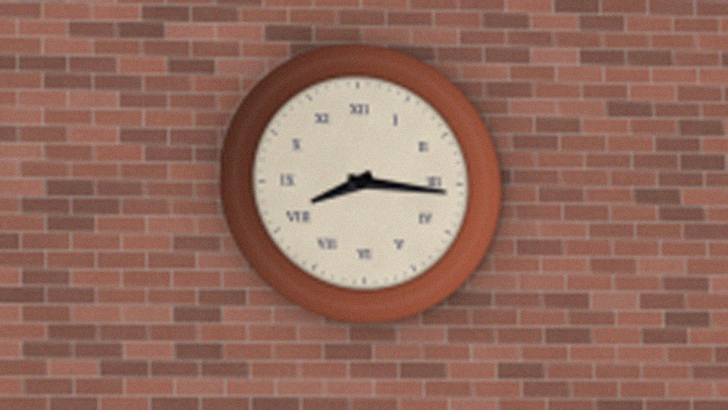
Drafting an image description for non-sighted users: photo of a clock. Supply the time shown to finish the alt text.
8:16
